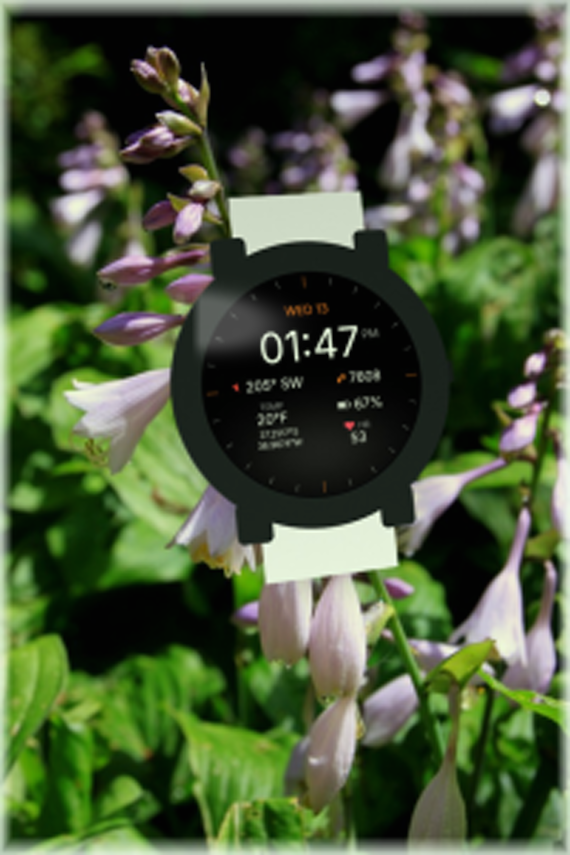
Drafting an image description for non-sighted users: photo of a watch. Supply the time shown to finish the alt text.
1:47
